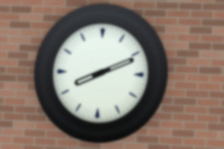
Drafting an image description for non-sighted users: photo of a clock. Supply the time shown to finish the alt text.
8:11
